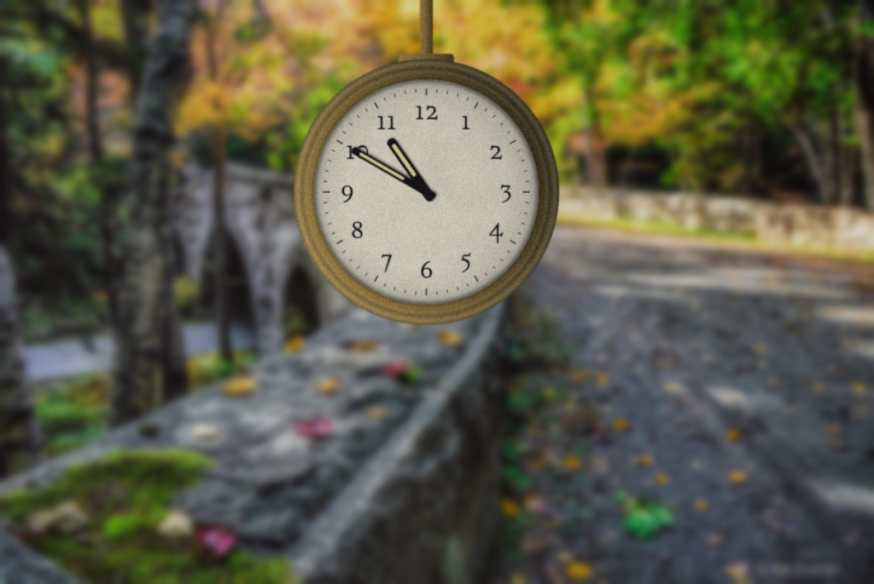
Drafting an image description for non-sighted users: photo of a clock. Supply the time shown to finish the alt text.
10:50
